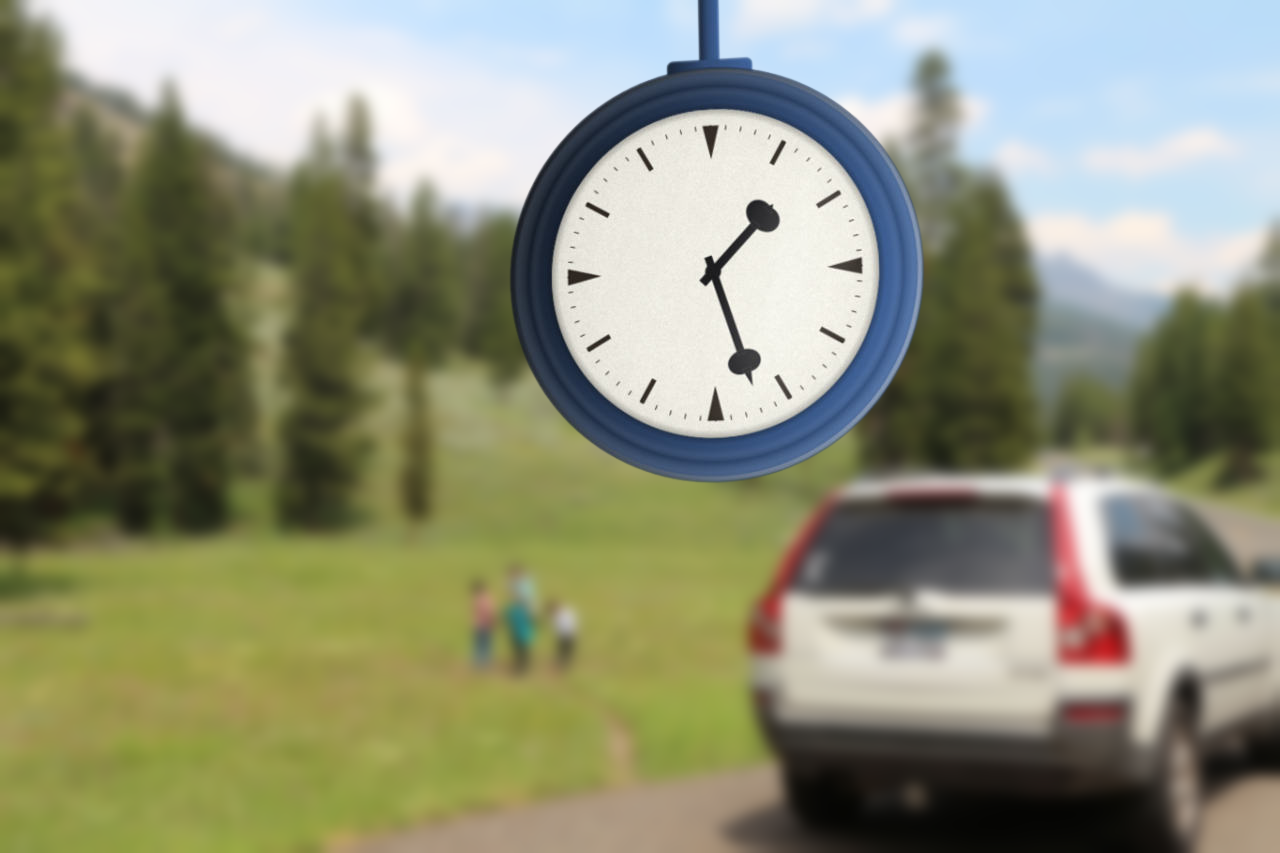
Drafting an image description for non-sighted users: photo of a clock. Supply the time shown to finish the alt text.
1:27
